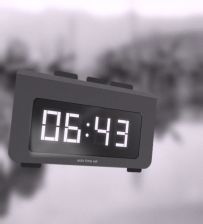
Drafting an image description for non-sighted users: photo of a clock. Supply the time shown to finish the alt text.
6:43
